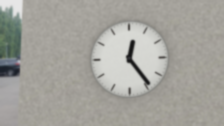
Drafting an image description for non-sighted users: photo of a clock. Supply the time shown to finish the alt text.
12:24
